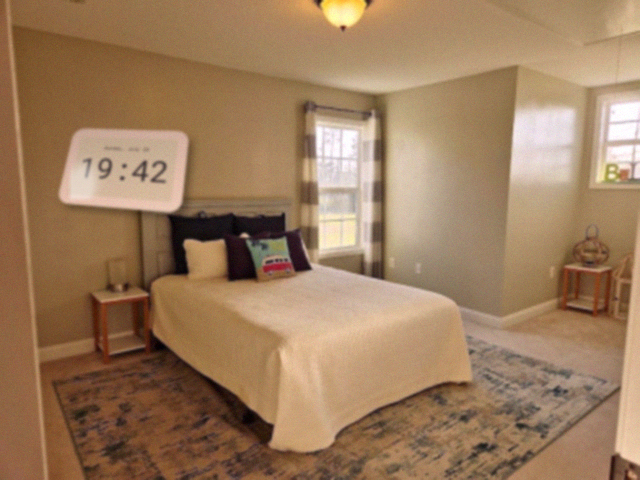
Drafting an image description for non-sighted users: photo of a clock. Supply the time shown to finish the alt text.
19:42
